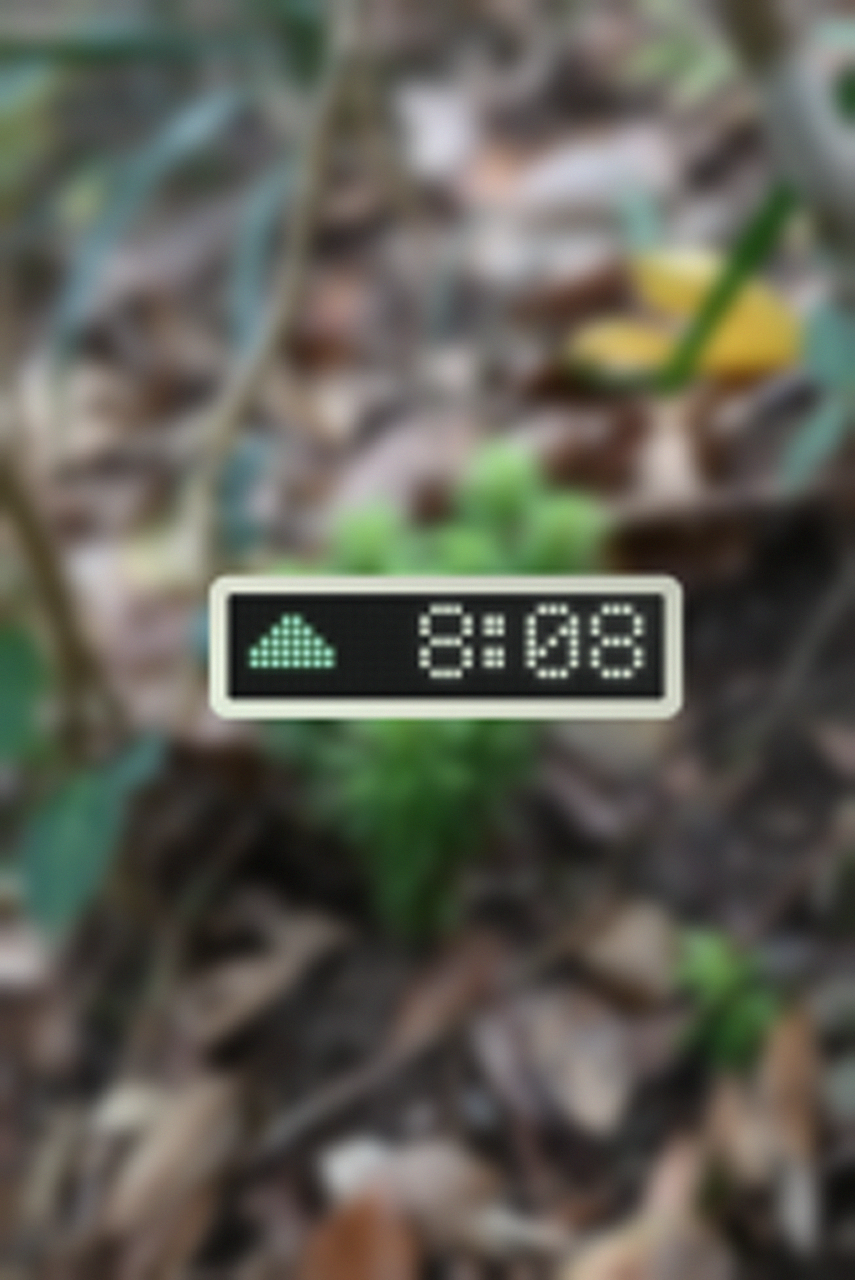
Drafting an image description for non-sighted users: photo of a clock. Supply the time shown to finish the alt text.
8:08
